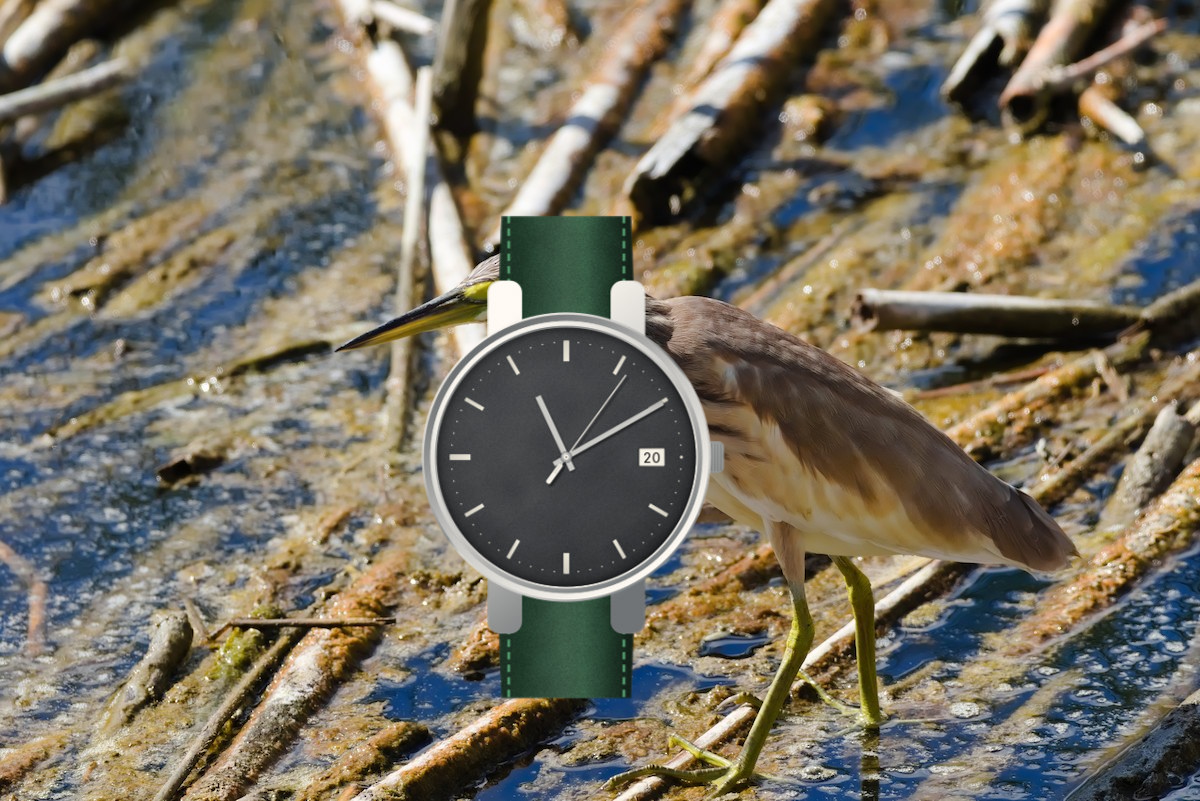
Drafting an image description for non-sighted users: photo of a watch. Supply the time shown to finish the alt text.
11:10:06
